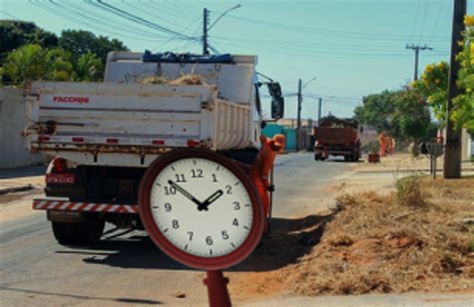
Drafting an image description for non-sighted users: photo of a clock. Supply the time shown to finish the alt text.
1:52
